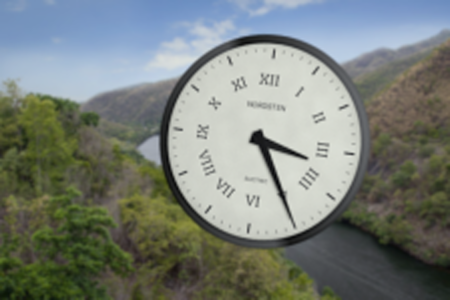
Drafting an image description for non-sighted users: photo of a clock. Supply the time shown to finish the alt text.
3:25
